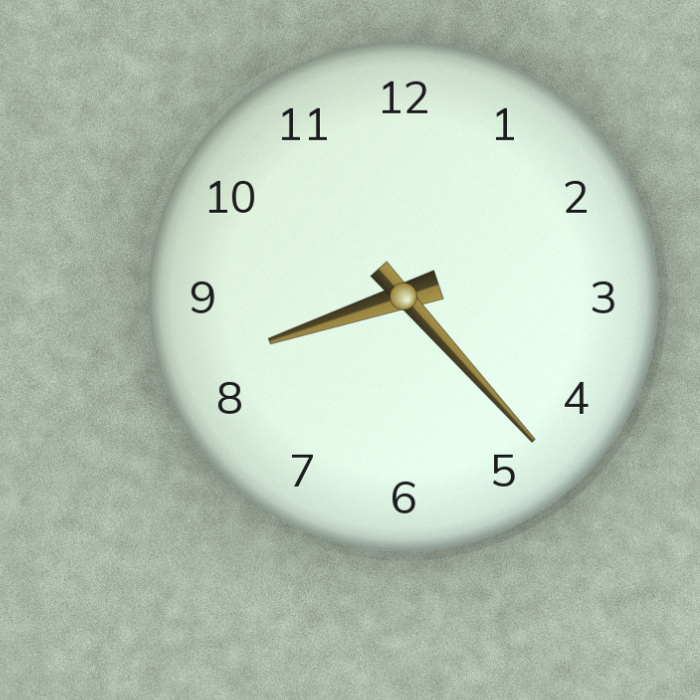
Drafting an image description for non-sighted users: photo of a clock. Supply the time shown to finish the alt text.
8:23
